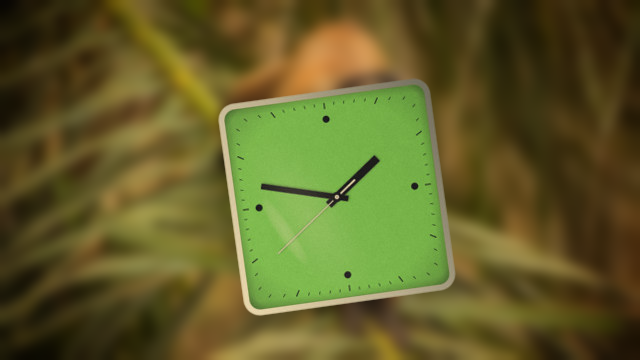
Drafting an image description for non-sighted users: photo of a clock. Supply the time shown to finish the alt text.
1:47:39
